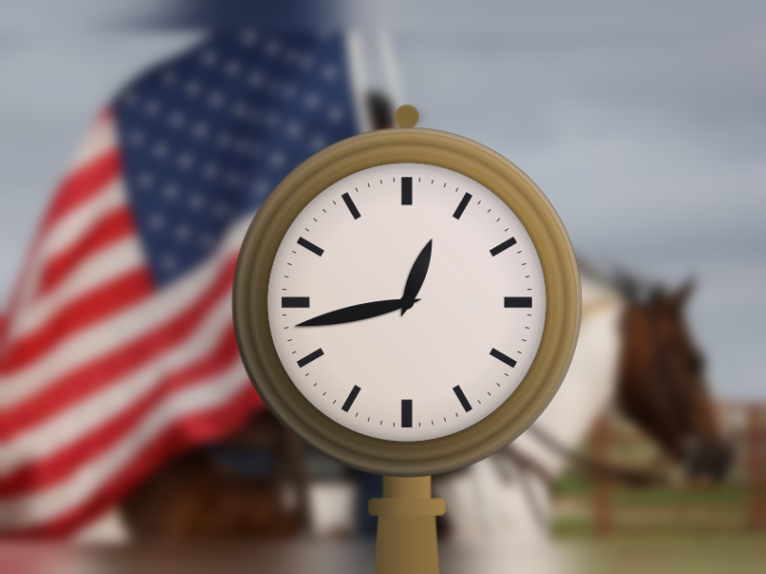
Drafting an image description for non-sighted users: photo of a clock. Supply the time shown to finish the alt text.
12:43
